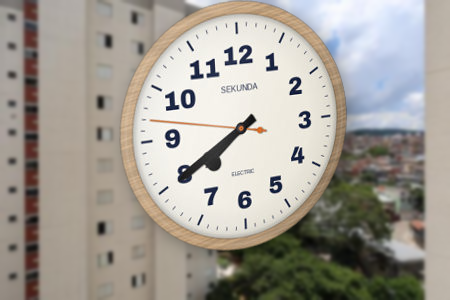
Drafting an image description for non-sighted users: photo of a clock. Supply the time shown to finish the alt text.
7:39:47
